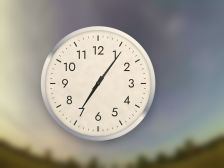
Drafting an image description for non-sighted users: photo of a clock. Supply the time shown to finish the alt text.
7:06
